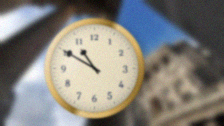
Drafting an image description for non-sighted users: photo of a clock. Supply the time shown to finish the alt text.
10:50
